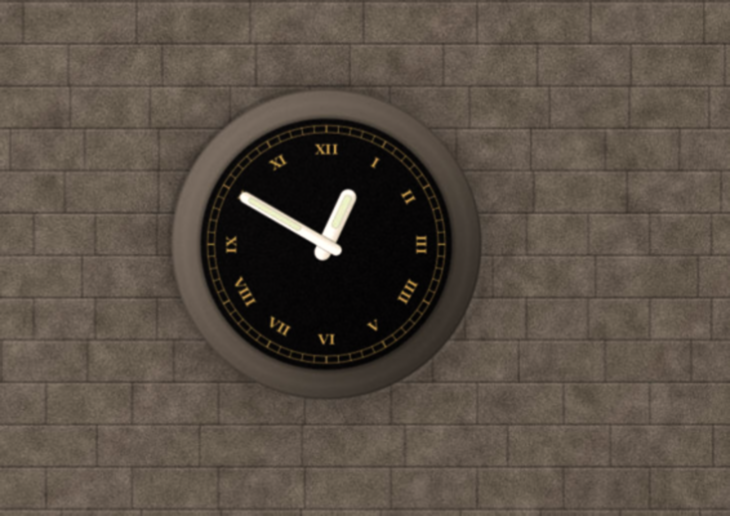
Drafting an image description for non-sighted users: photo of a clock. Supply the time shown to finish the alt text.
12:50
